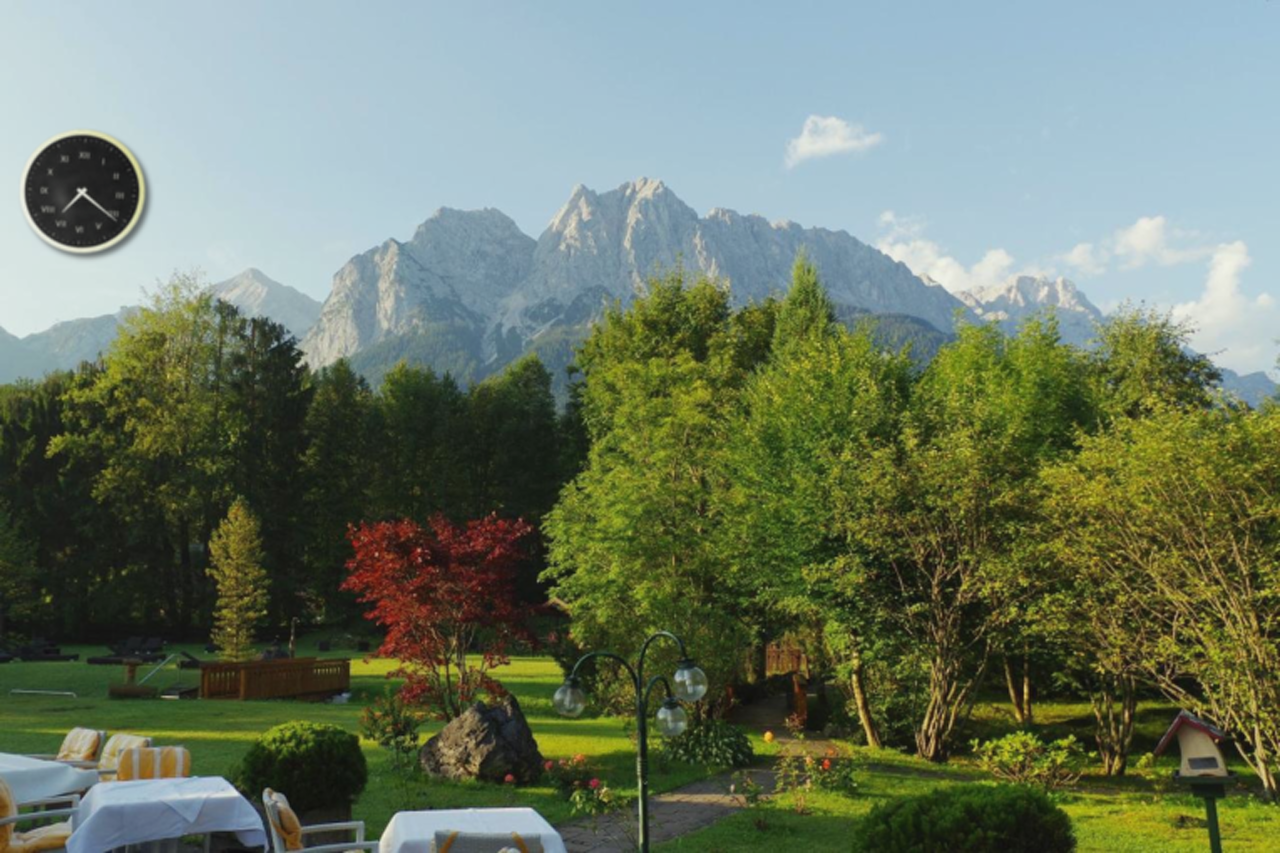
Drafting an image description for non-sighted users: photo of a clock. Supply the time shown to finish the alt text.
7:21
